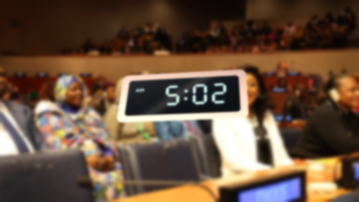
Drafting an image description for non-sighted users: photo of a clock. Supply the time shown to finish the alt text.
5:02
